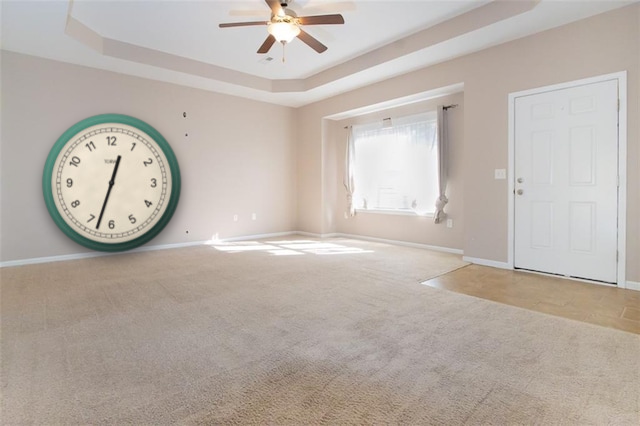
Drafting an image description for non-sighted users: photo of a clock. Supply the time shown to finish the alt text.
12:33
